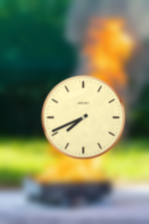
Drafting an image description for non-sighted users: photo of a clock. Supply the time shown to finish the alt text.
7:41
